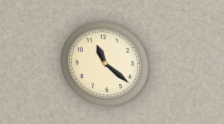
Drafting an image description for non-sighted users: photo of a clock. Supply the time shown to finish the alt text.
11:22
